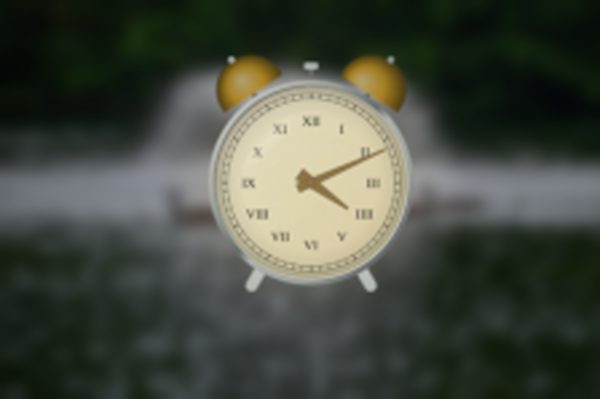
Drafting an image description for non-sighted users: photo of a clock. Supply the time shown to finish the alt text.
4:11
